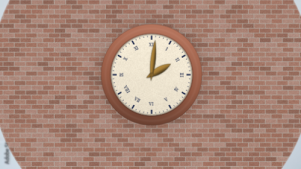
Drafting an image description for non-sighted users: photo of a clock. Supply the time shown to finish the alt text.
2:01
